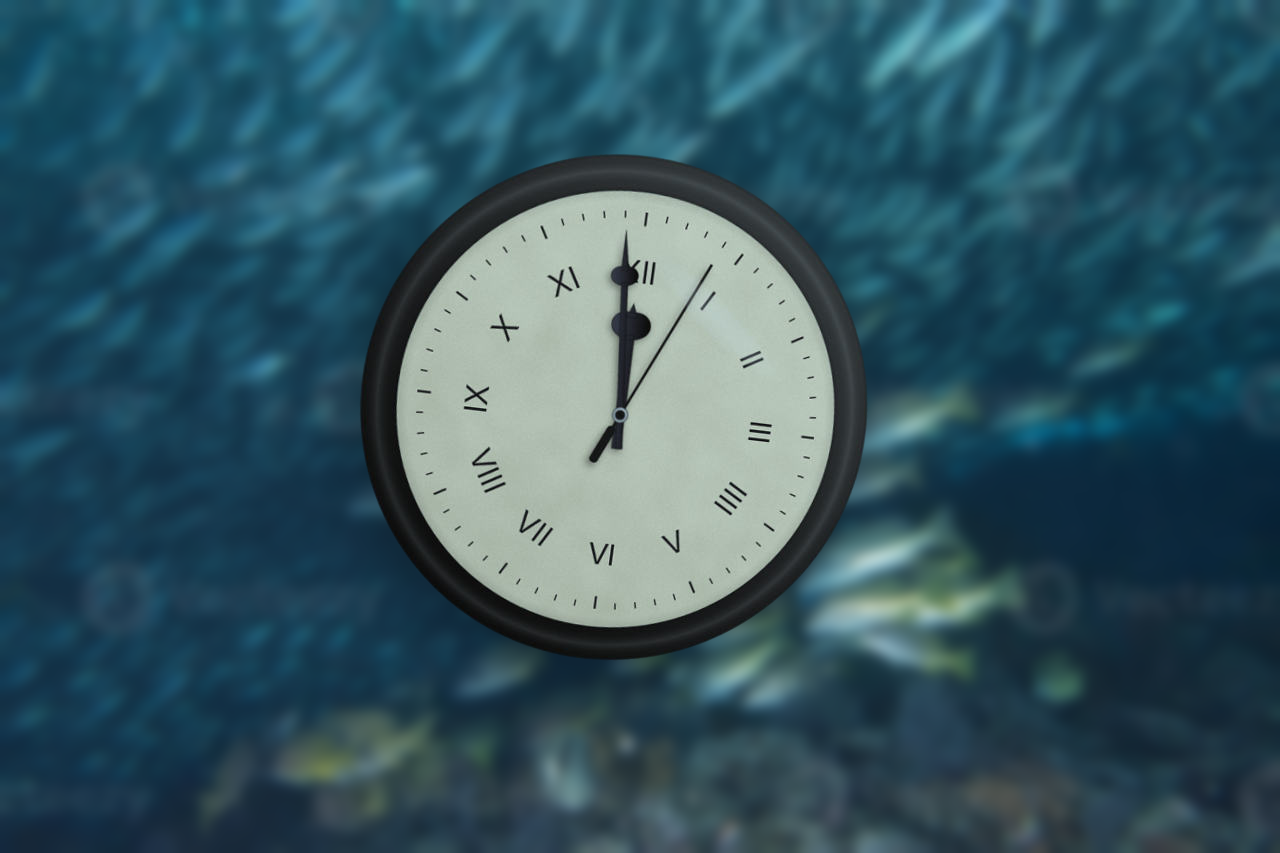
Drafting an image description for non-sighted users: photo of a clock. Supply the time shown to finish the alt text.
11:59:04
